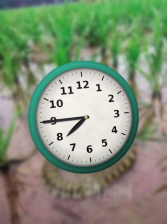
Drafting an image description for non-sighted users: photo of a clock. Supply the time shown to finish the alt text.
7:45
